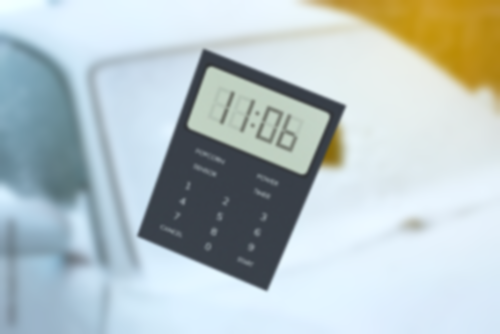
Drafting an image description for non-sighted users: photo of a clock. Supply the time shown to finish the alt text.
11:06
